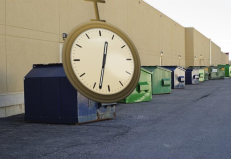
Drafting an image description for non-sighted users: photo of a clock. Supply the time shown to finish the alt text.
12:33
